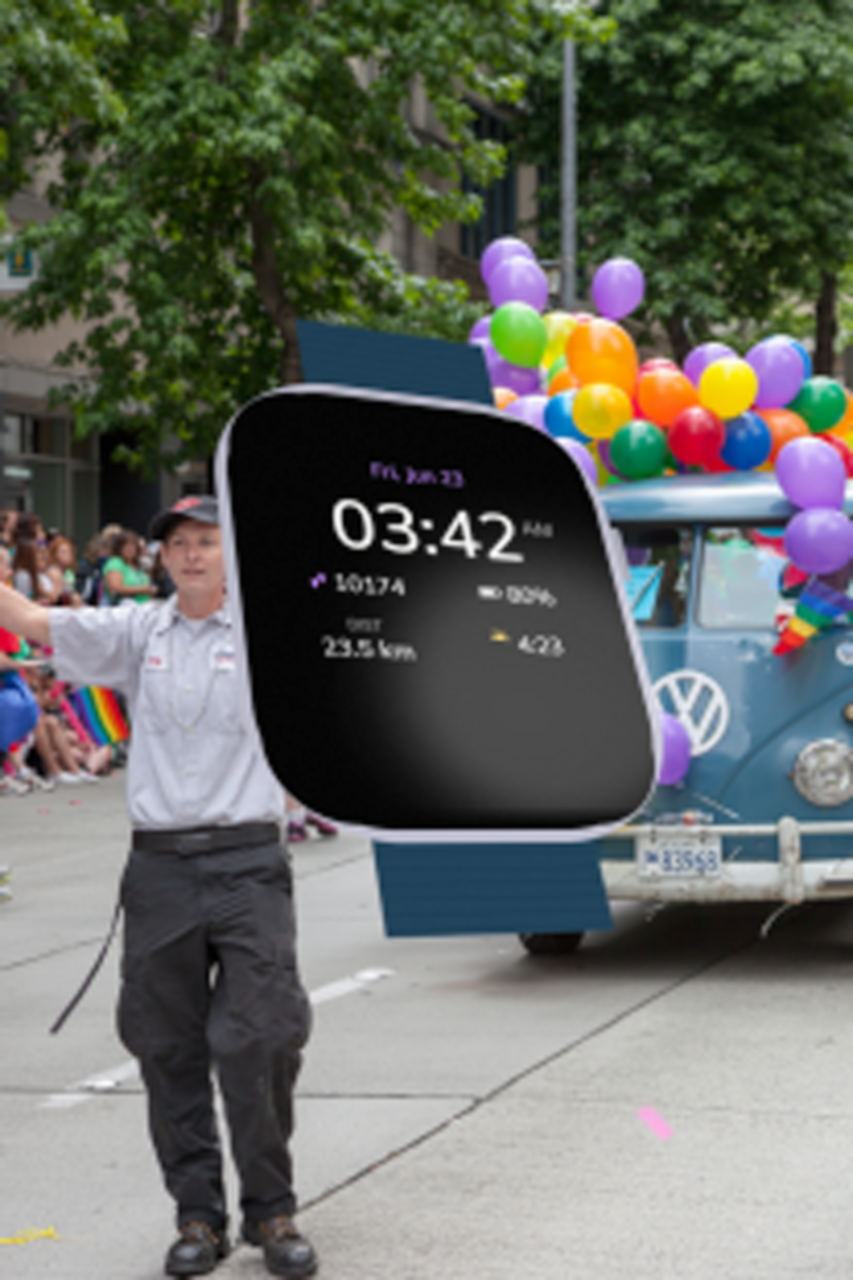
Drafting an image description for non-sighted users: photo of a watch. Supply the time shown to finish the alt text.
3:42
